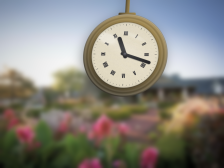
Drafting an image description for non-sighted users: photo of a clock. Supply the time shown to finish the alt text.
11:18
